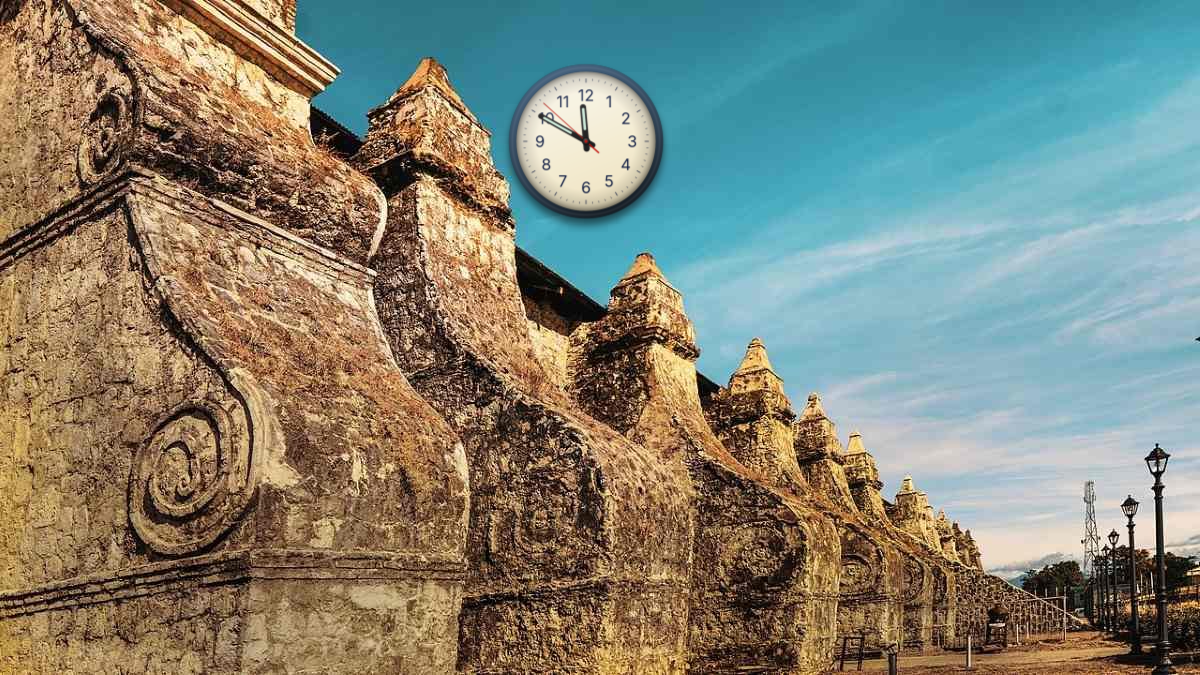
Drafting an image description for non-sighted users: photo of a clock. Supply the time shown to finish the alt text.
11:49:52
